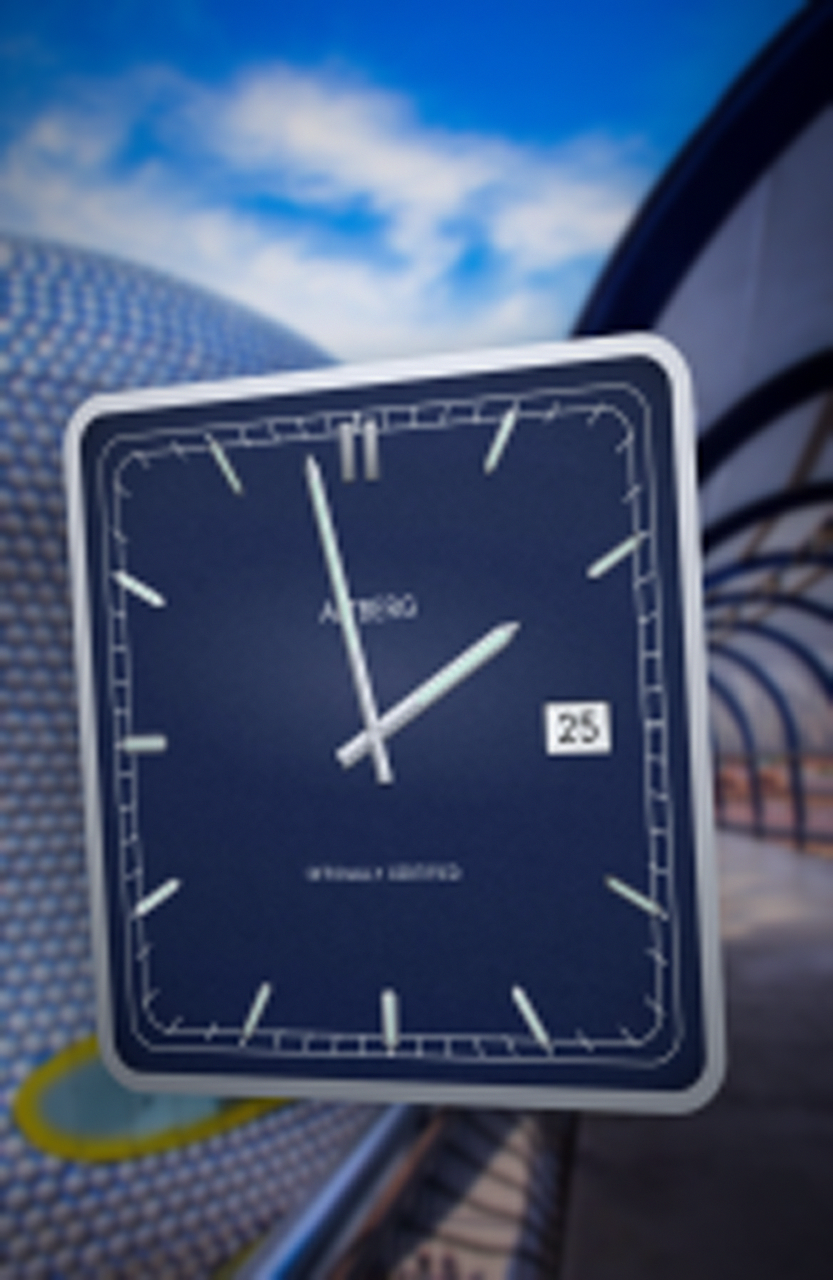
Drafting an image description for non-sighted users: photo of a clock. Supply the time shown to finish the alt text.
1:58
